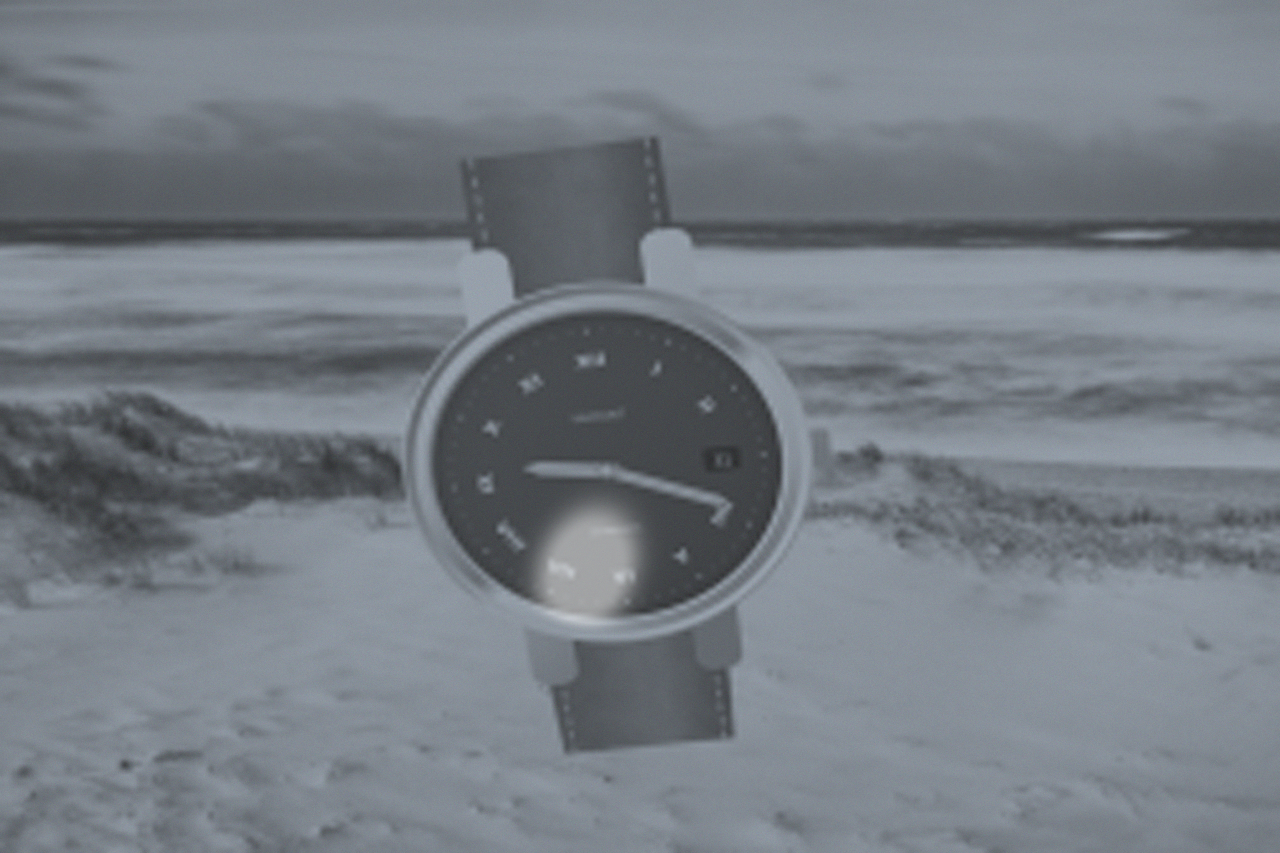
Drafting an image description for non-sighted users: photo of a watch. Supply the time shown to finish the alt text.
9:19
